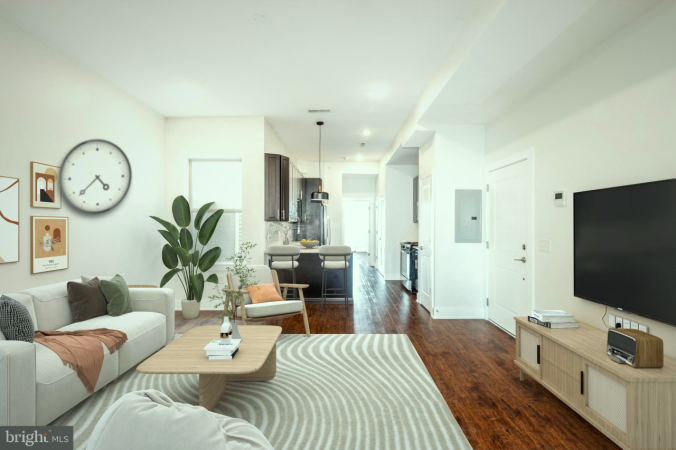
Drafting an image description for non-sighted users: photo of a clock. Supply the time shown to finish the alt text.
4:38
